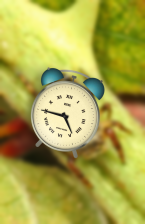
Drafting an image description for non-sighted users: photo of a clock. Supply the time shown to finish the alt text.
4:45
